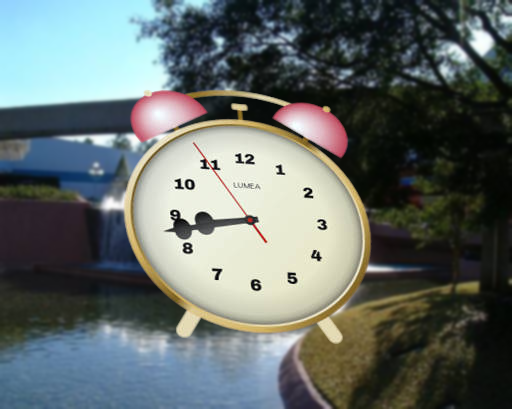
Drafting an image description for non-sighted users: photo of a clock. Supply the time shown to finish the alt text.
8:42:55
